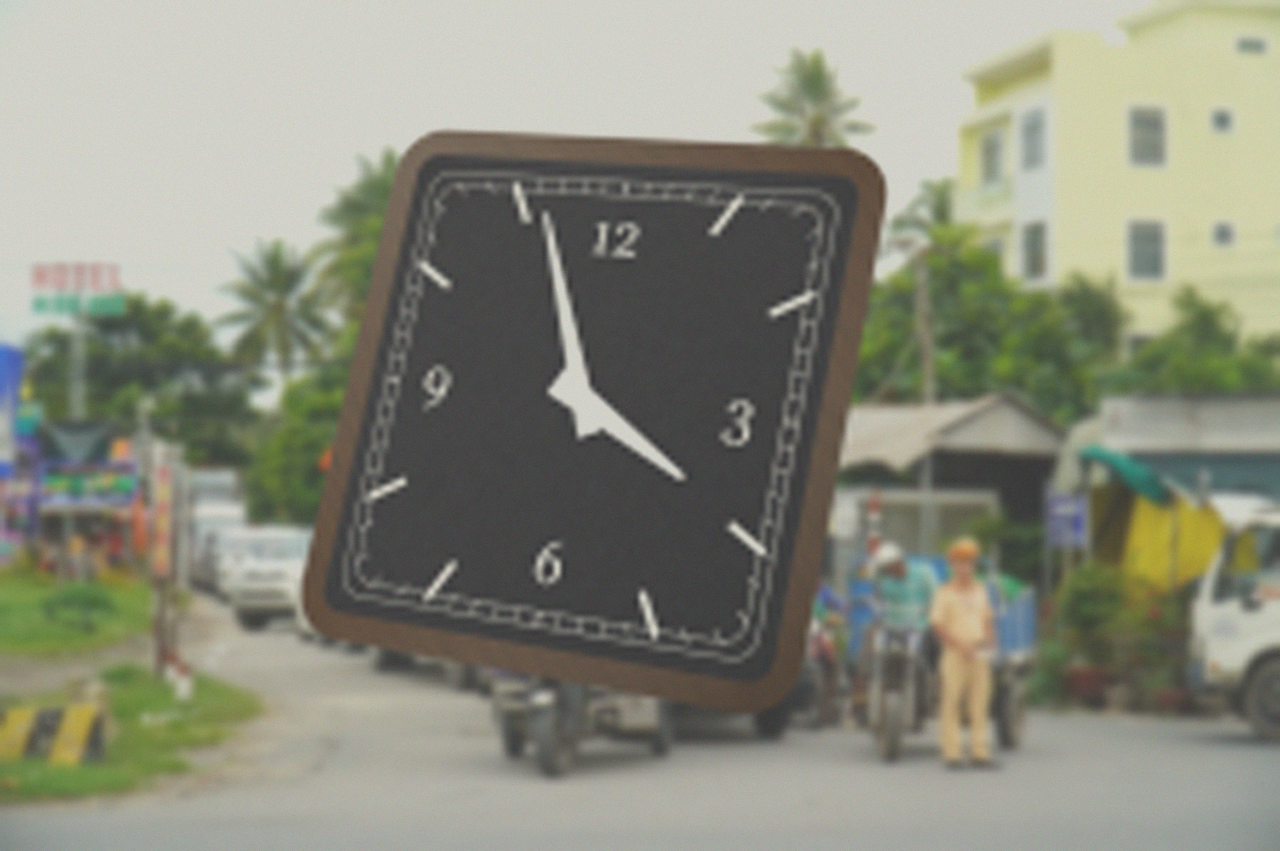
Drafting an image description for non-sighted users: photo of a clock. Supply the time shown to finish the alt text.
3:56
